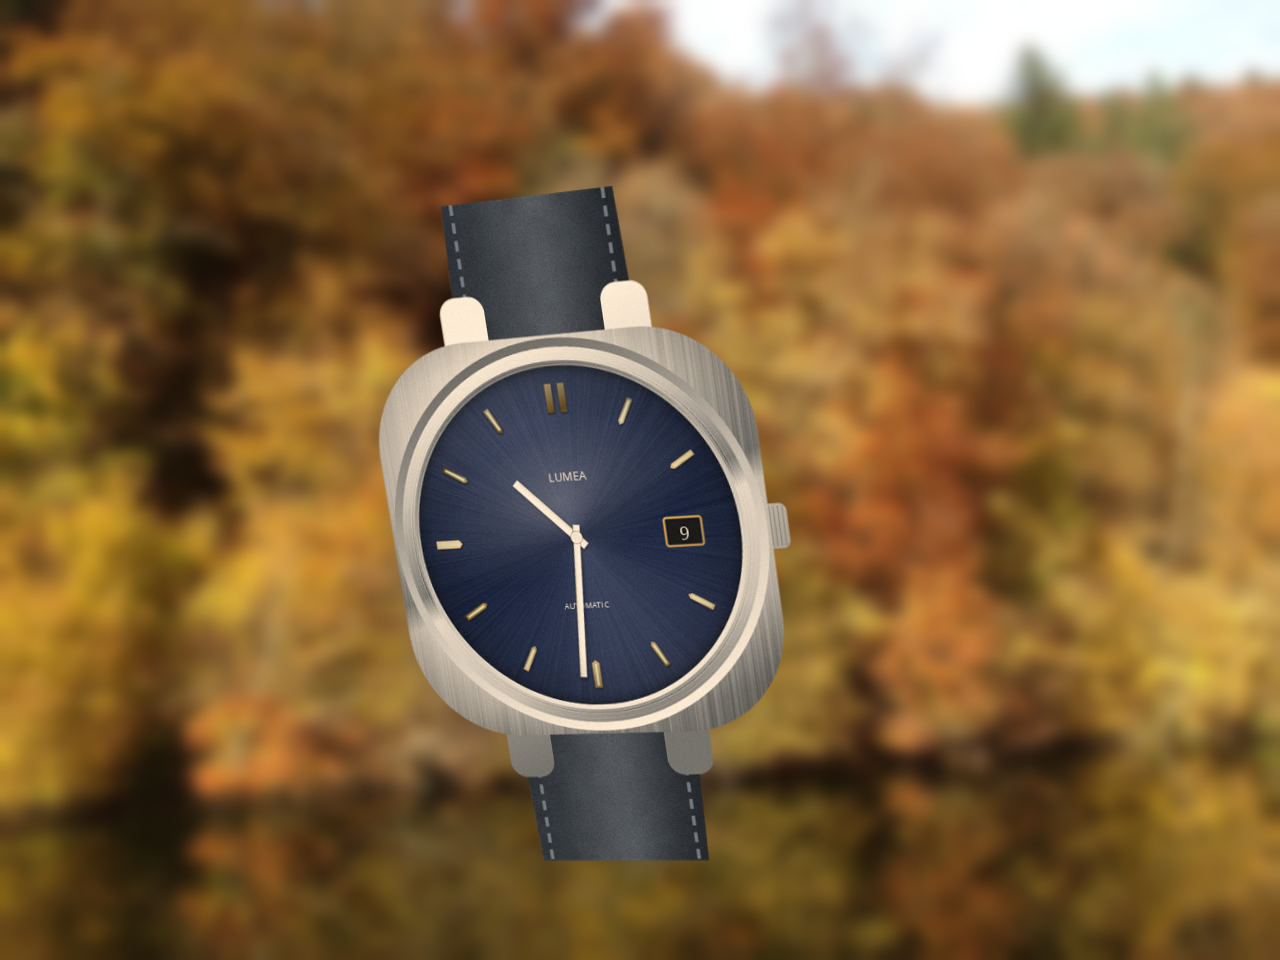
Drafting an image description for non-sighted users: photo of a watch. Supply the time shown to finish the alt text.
10:31
